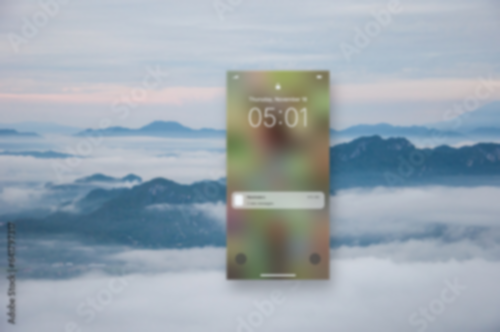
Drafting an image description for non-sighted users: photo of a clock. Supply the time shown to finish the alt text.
5:01
